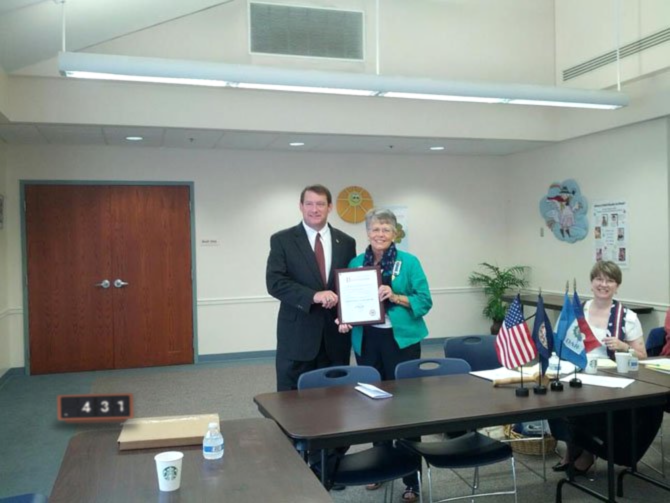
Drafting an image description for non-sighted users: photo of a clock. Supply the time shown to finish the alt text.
4:31
